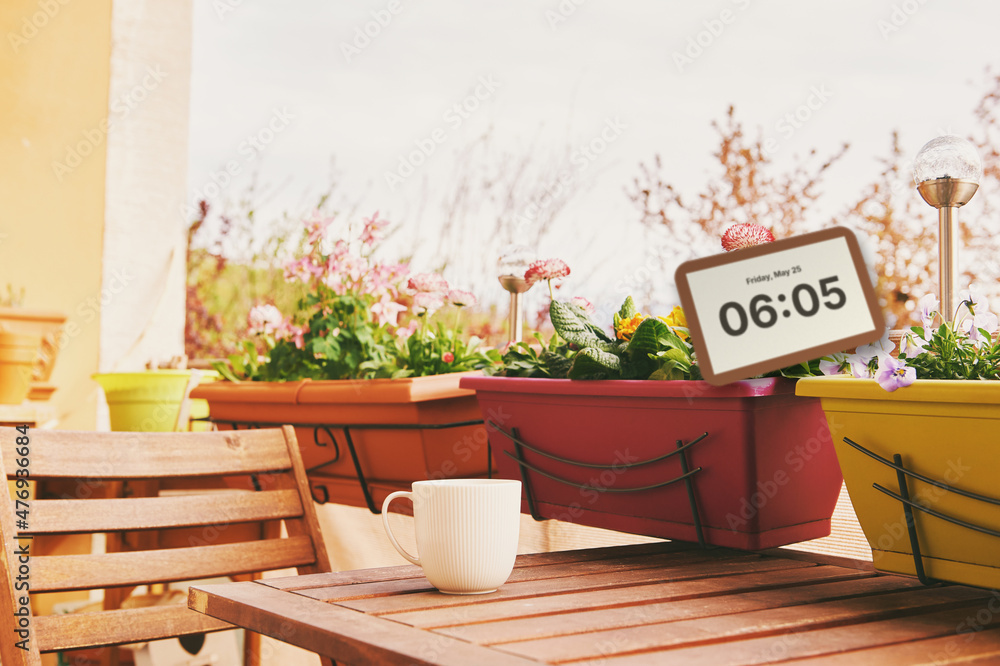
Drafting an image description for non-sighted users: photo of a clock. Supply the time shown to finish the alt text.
6:05
